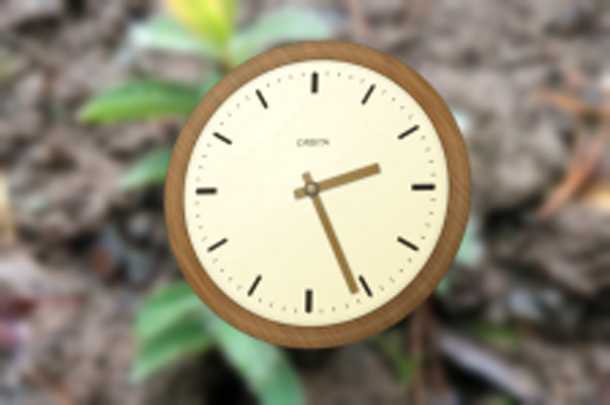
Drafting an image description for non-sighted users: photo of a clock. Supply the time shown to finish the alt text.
2:26
